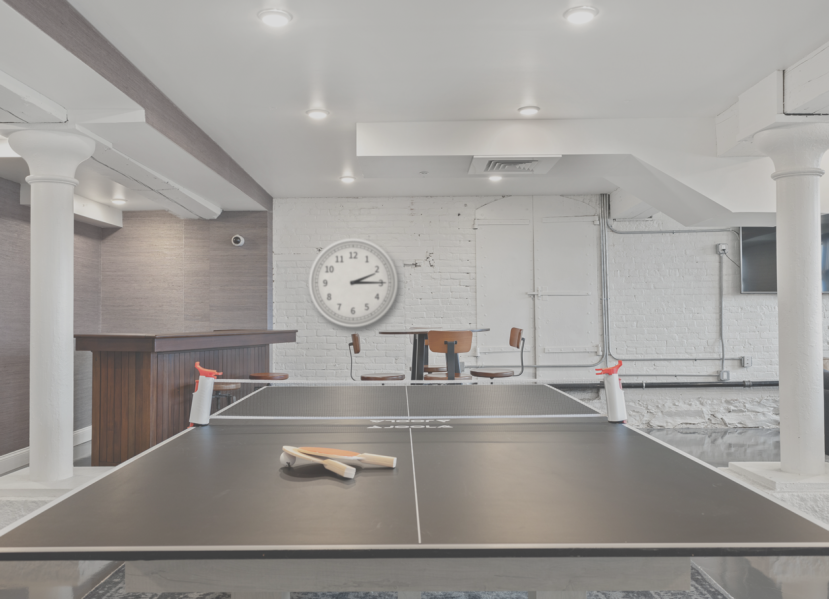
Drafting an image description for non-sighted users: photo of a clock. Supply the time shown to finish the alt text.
2:15
